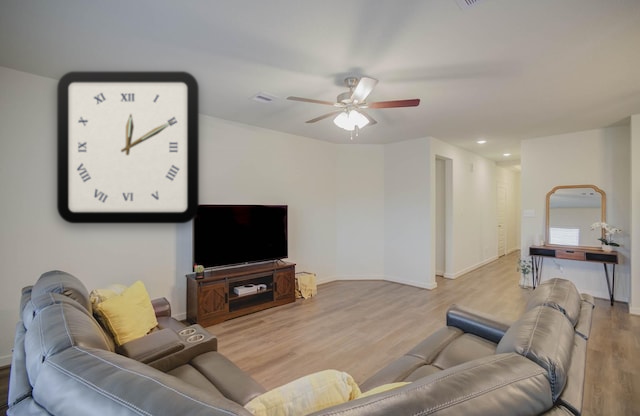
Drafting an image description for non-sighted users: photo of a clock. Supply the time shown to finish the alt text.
12:10
